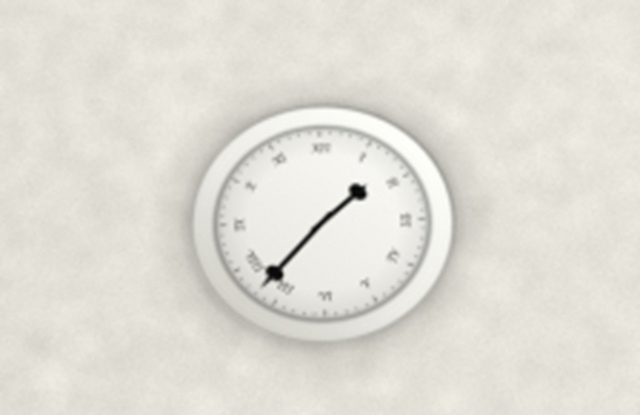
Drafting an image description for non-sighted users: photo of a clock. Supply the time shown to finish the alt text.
1:37
